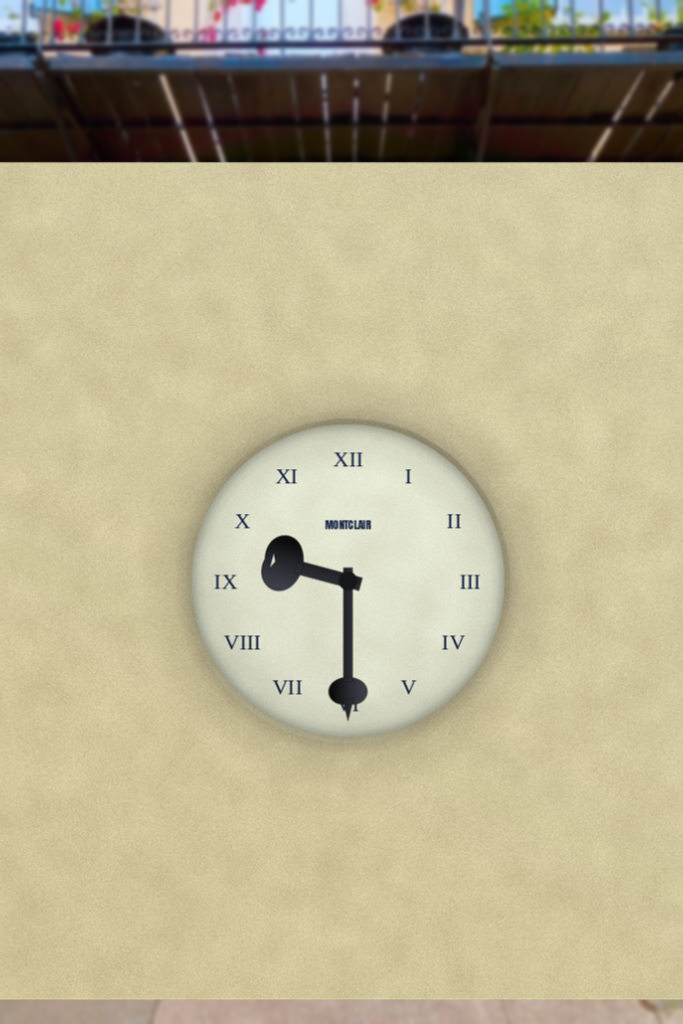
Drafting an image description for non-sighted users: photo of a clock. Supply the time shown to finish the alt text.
9:30
